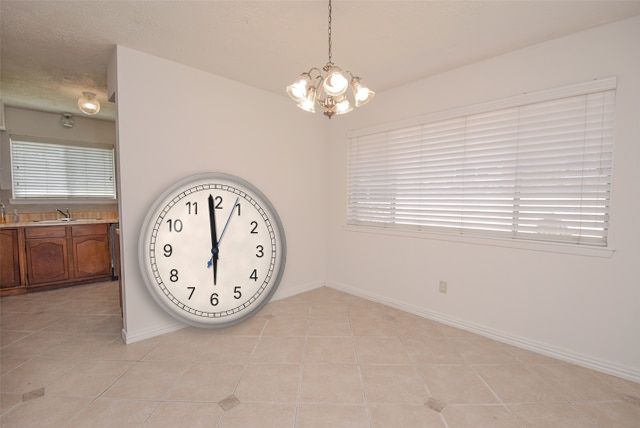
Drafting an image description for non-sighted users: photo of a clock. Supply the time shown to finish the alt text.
5:59:04
